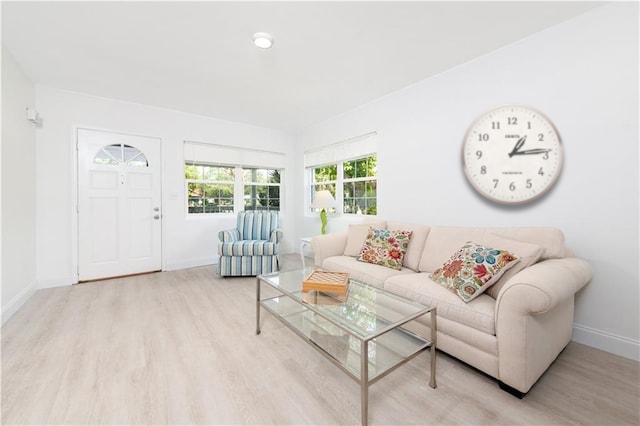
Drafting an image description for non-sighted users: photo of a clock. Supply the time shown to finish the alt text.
1:14
